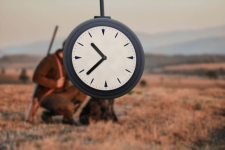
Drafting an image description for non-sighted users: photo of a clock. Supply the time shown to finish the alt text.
10:38
